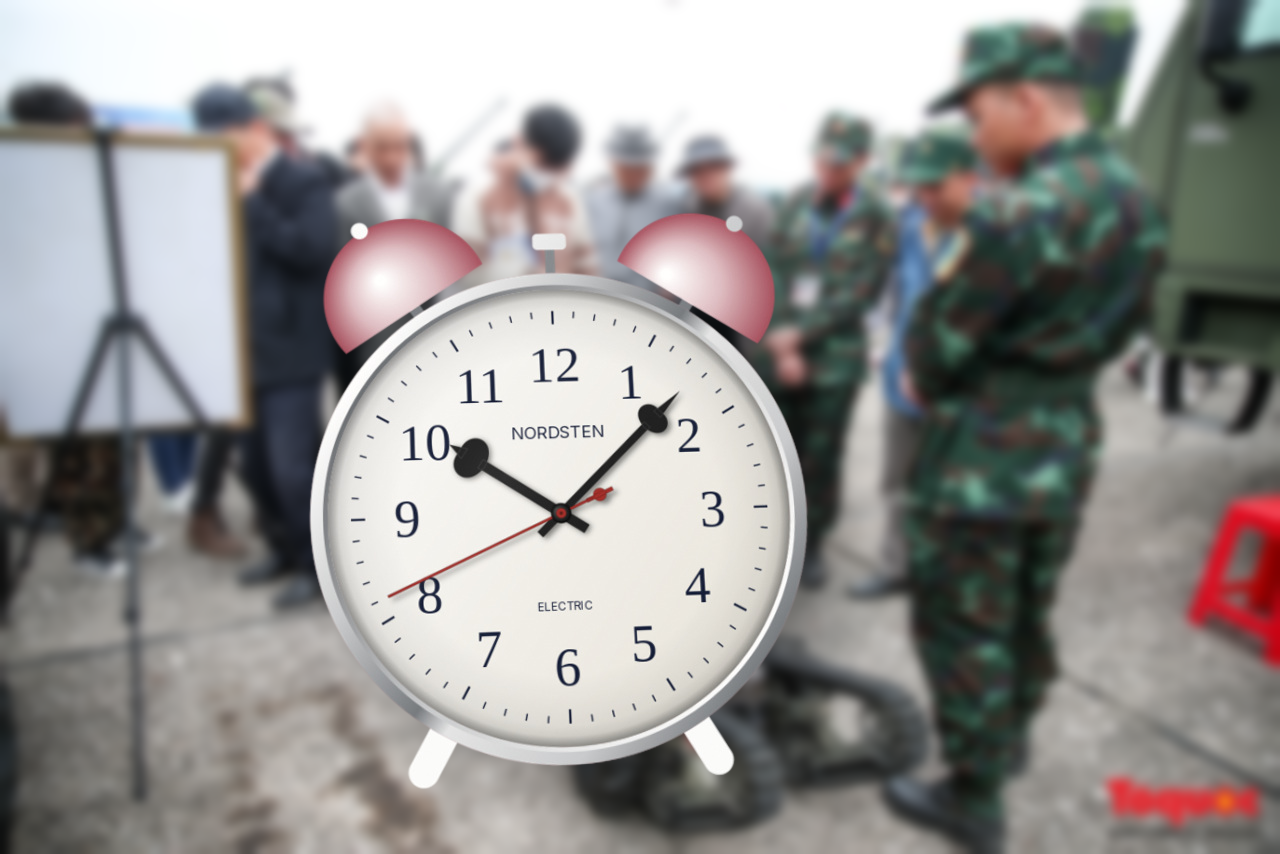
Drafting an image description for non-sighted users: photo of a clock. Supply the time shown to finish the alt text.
10:07:41
